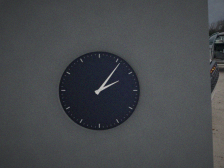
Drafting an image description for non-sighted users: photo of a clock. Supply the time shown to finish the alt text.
2:06
